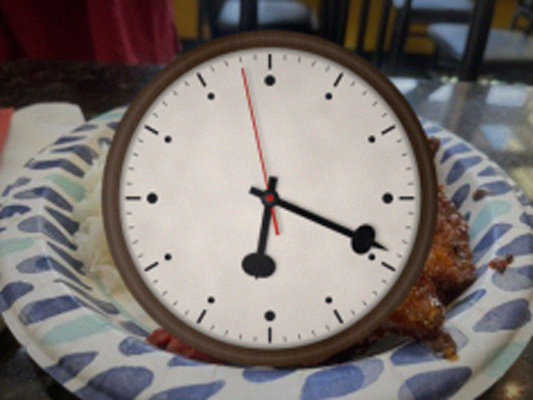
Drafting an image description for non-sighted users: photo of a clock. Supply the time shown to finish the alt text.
6:18:58
